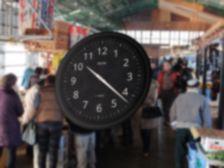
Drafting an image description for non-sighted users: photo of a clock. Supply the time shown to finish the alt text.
10:22
